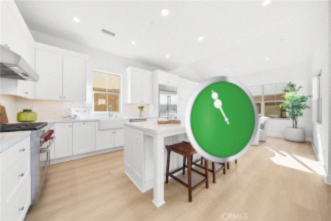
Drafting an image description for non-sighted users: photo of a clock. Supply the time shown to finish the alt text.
10:55
